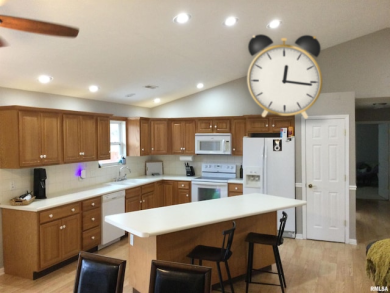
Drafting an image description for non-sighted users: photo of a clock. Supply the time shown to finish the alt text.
12:16
